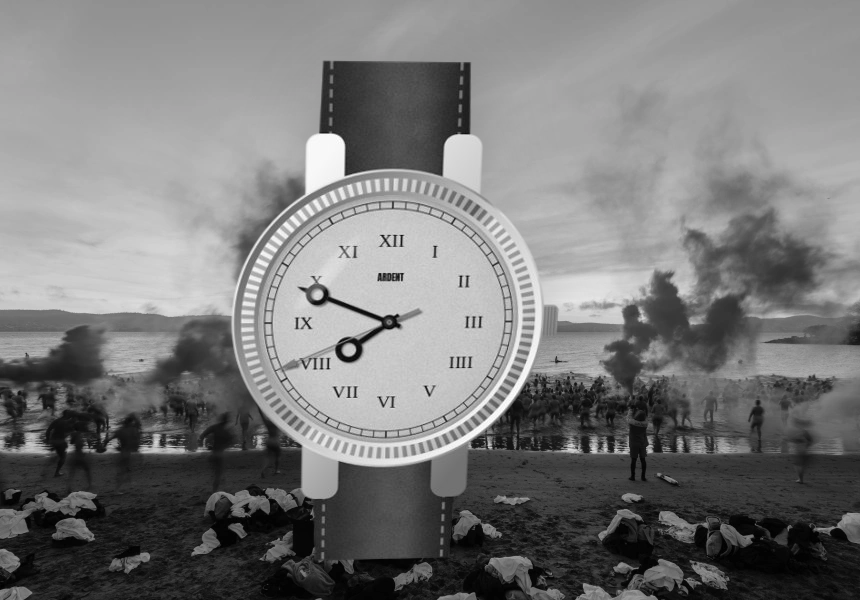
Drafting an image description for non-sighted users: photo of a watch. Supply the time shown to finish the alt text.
7:48:41
